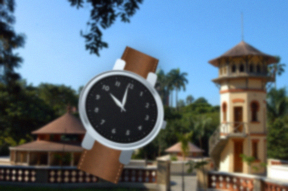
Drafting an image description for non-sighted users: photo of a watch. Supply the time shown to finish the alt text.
9:59
